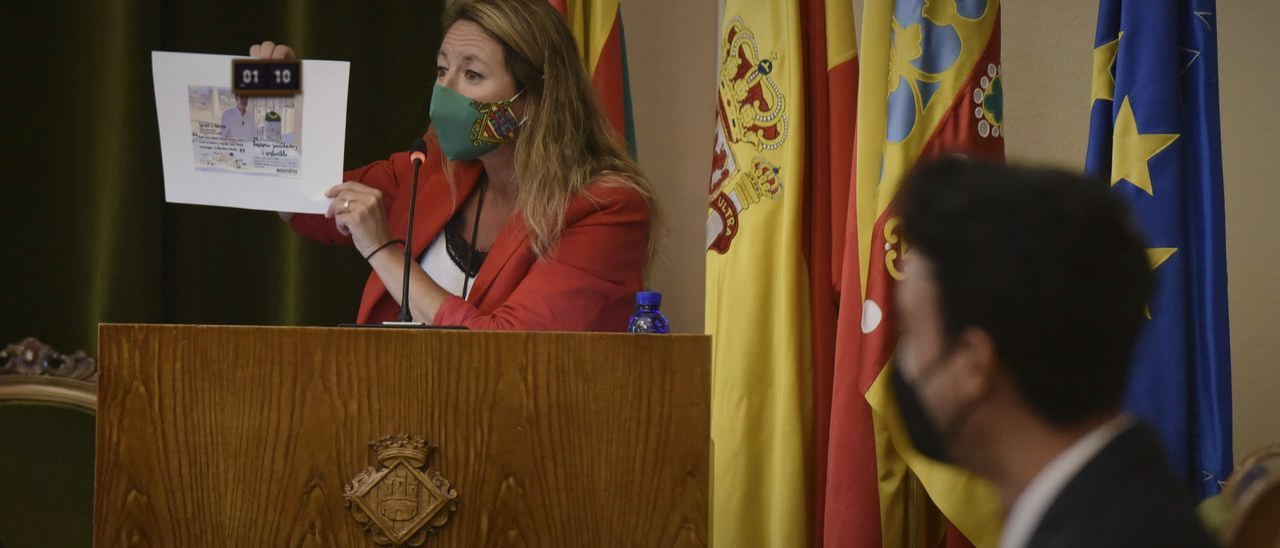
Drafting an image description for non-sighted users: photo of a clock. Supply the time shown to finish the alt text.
1:10
